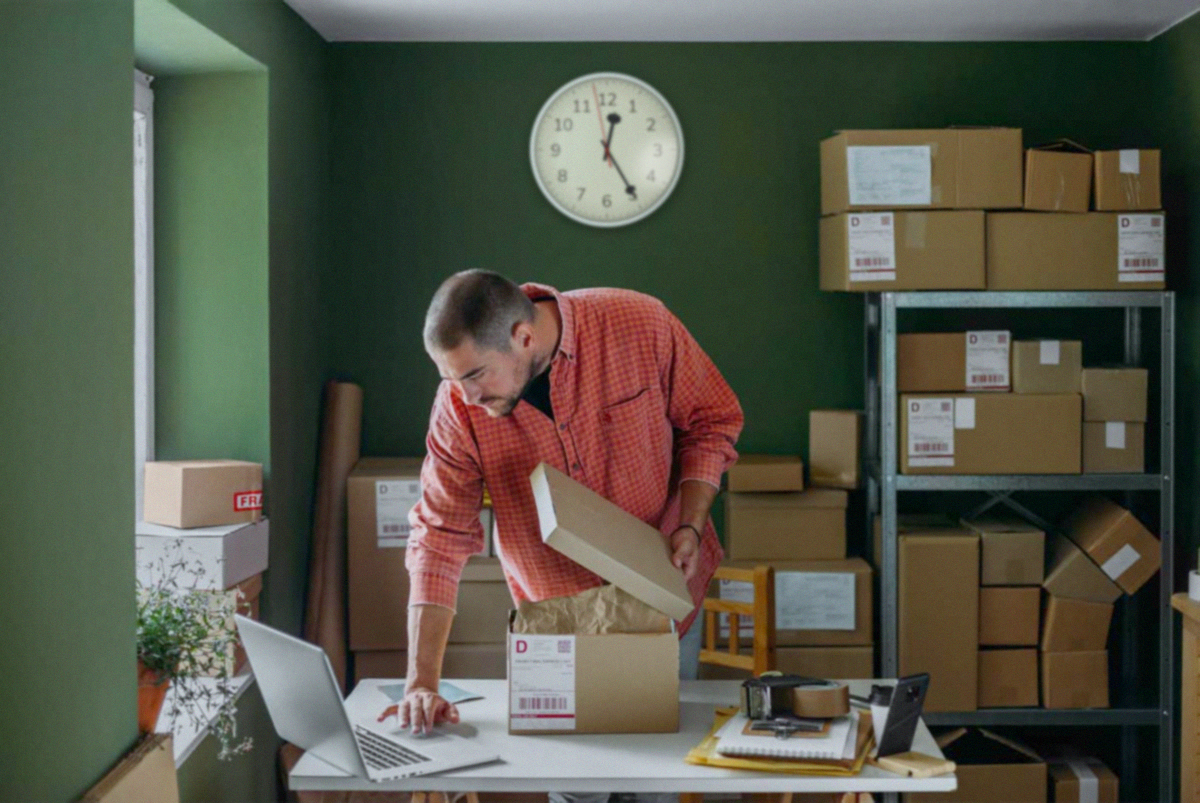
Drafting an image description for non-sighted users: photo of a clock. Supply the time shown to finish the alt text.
12:24:58
